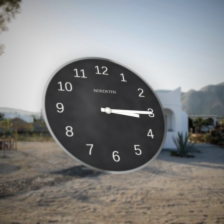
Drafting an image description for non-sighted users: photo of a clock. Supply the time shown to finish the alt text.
3:15
